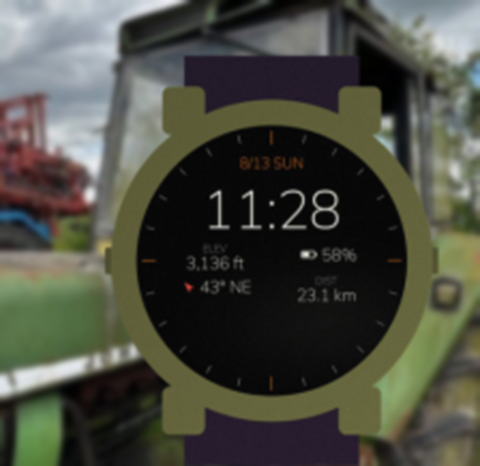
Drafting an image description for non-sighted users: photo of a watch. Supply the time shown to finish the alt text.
11:28
